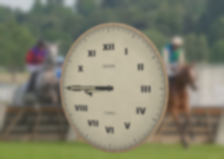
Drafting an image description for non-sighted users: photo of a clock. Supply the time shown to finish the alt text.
8:45
